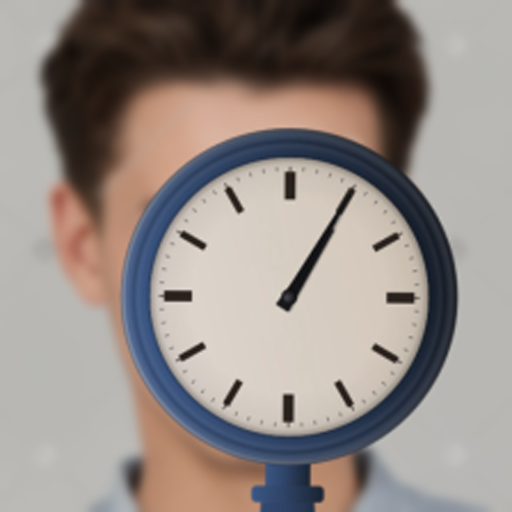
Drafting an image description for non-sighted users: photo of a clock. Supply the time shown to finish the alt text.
1:05
